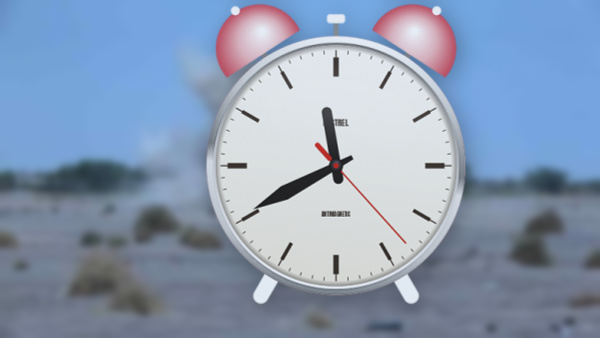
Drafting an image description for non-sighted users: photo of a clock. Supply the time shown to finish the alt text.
11:40:23
